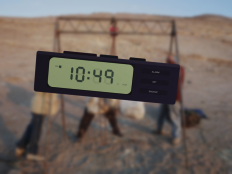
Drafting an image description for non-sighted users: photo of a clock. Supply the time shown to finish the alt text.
10:49
